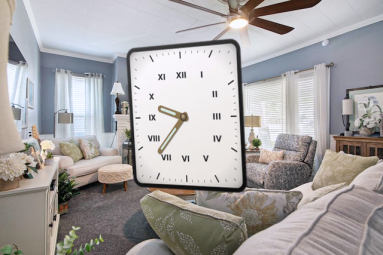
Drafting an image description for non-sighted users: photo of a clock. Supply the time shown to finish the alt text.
9:37
